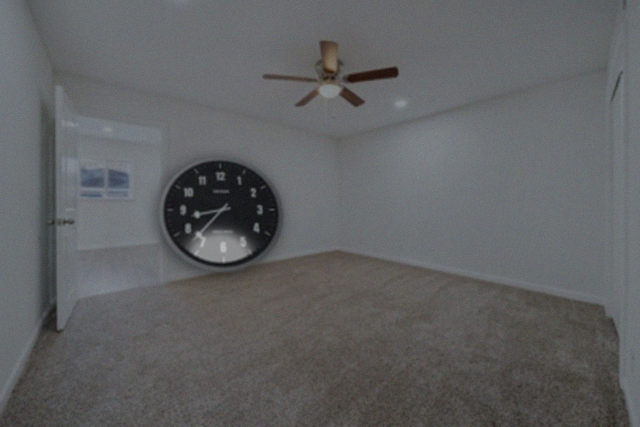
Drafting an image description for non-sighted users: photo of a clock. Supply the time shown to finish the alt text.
8:37
